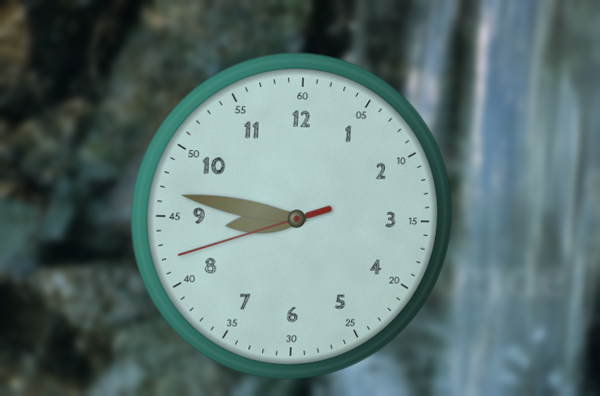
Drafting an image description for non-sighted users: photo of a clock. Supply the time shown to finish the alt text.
8:46:42
